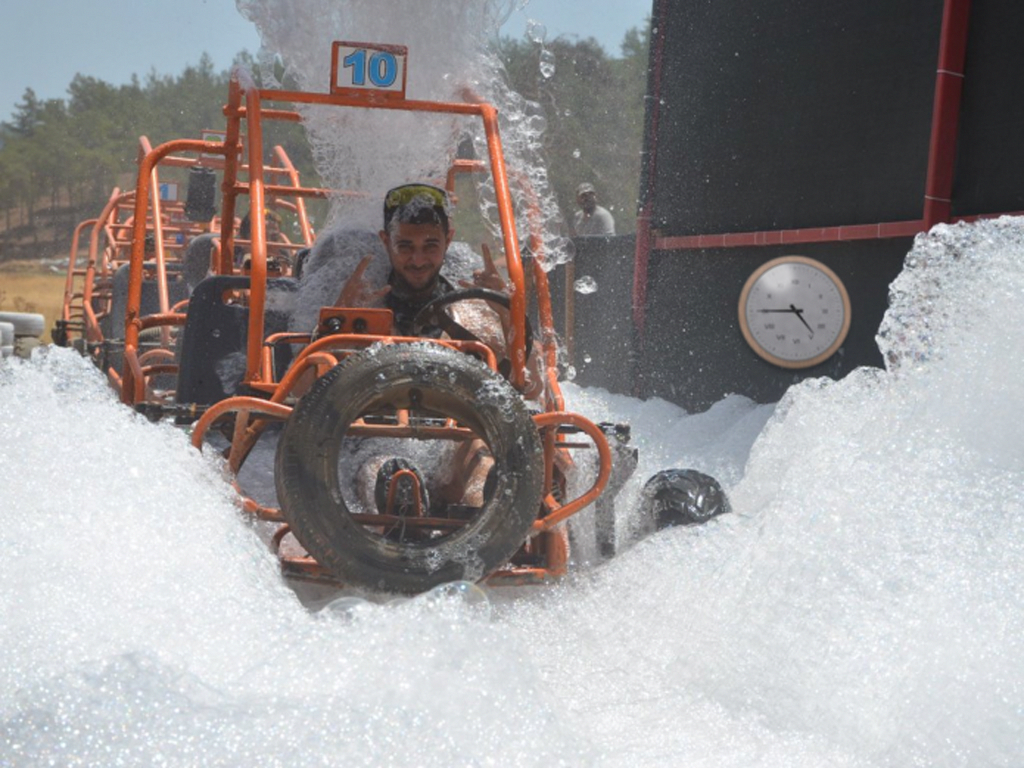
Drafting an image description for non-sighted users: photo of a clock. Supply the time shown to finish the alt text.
4:45
